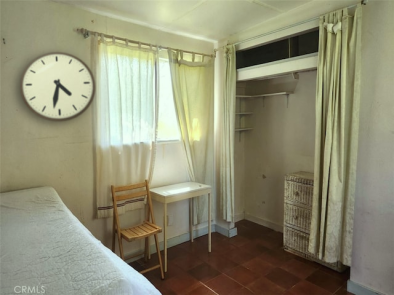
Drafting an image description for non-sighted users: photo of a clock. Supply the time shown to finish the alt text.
4:32
